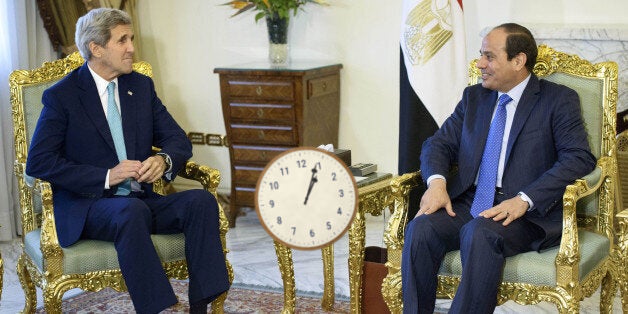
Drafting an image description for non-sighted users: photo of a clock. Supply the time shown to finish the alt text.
1:04
